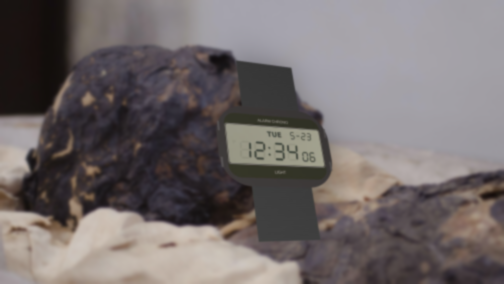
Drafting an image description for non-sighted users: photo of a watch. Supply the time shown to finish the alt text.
12:34
